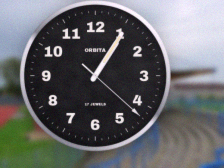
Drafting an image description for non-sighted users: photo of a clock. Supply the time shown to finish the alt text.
1:05:22
